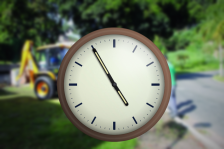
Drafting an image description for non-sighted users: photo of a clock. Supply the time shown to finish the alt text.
4:55
